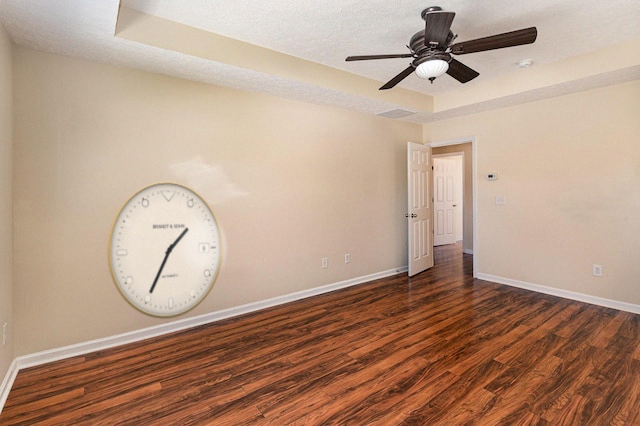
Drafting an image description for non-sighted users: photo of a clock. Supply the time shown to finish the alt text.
1:35
